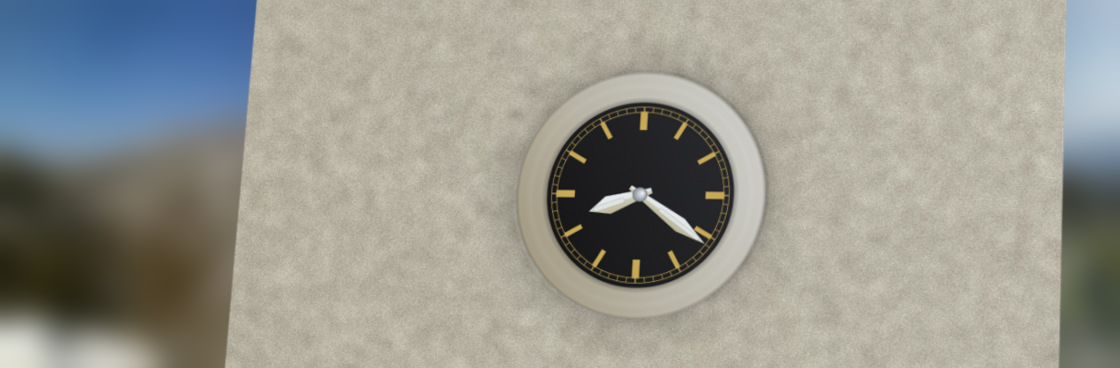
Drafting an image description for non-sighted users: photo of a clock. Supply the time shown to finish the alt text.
8:21
